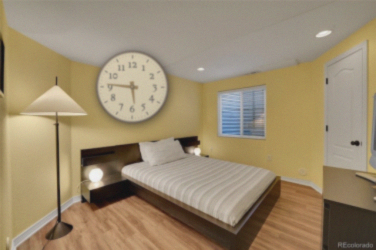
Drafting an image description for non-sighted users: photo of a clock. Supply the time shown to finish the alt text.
5:46
